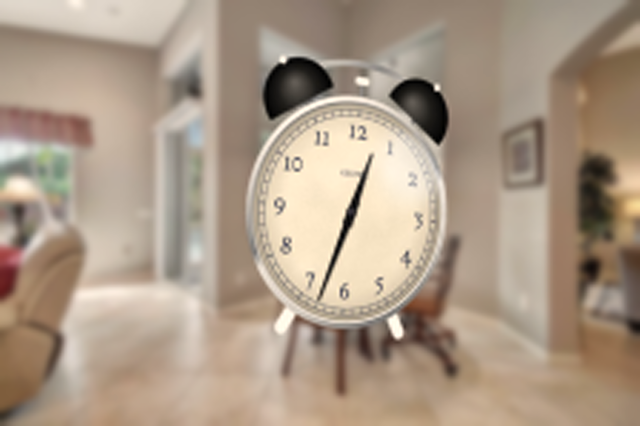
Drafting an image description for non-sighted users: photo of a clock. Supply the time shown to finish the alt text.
12:33
